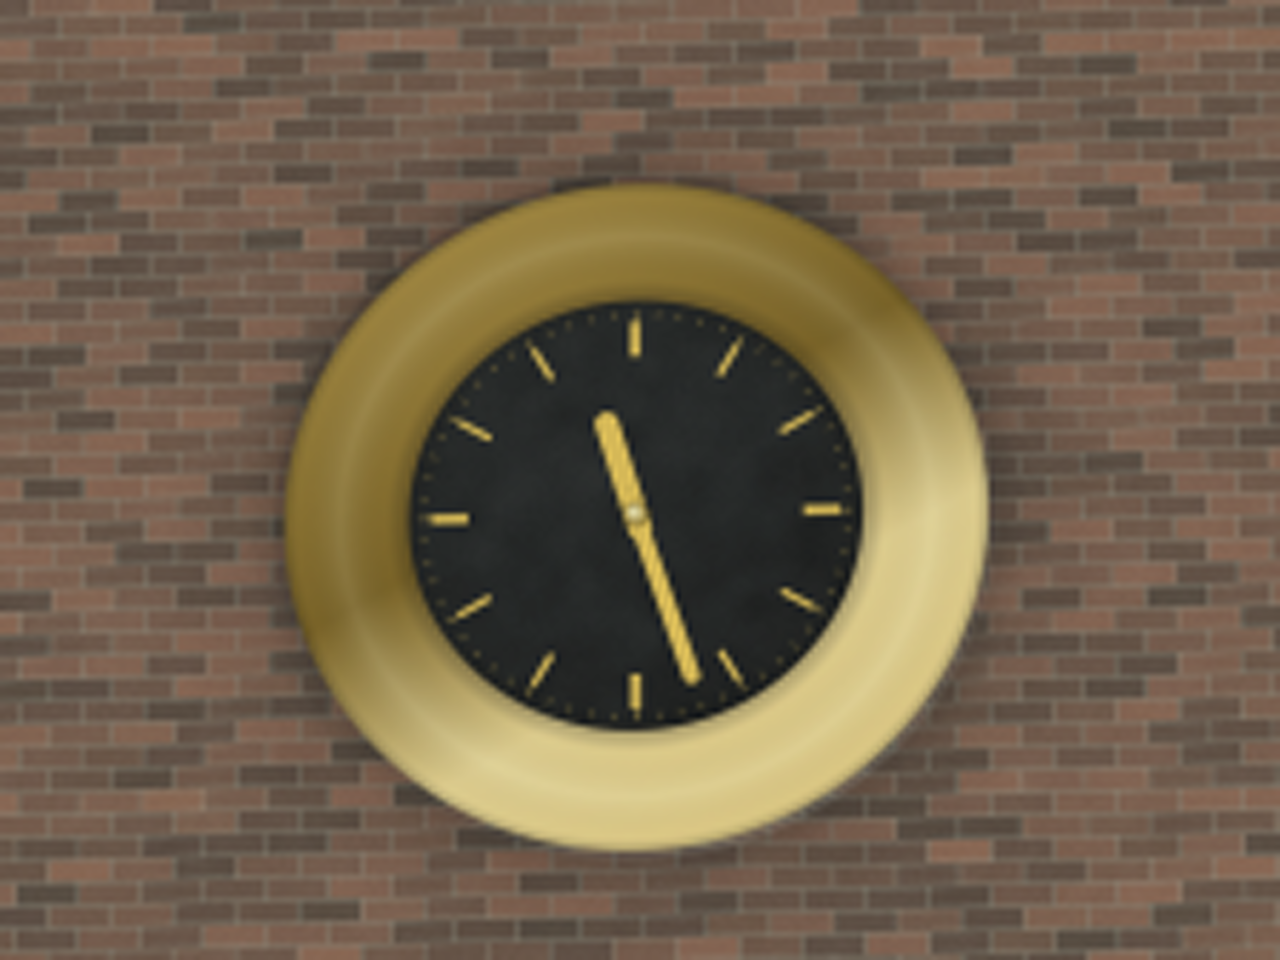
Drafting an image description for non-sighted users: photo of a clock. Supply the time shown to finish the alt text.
11:27
